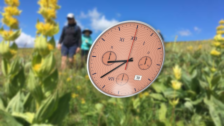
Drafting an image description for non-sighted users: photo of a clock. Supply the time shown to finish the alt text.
8:38
